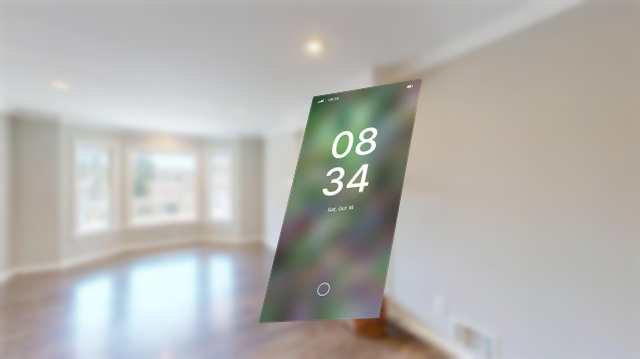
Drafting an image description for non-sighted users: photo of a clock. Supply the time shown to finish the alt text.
8:34
